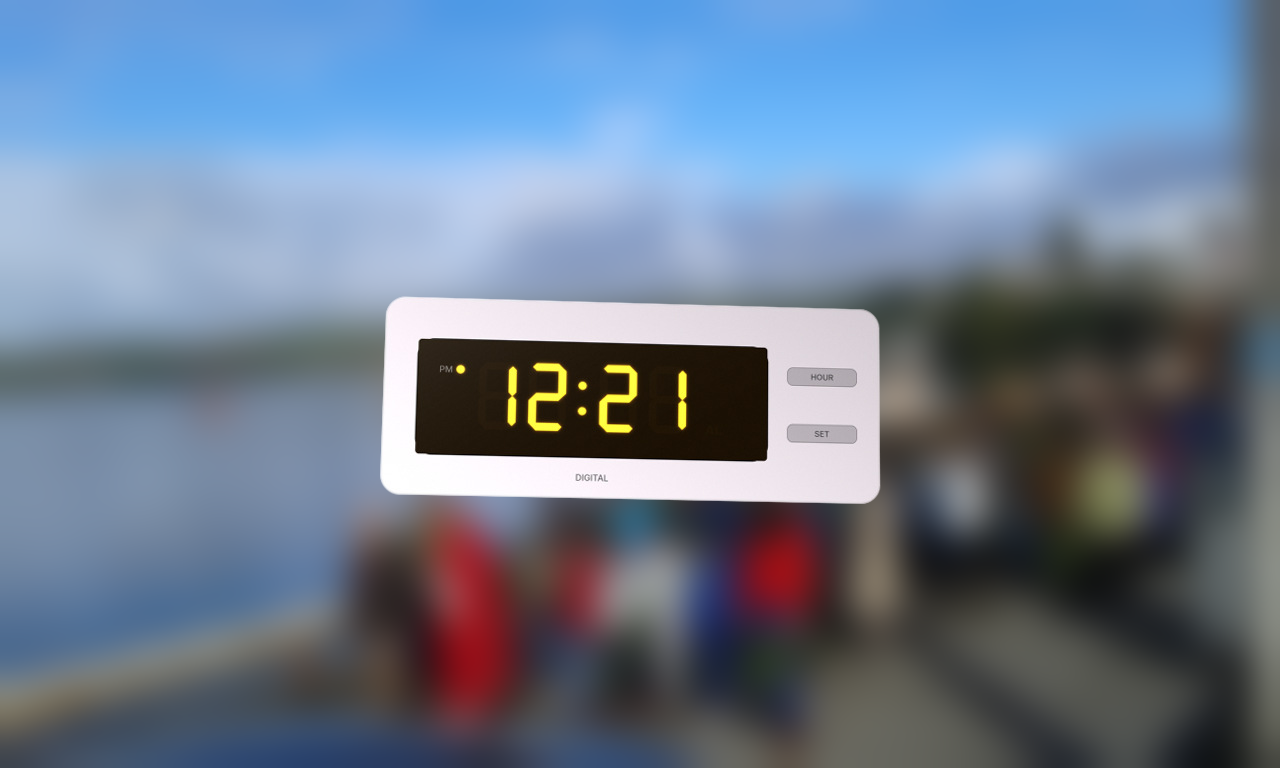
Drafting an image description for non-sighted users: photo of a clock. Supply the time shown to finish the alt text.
12:21
